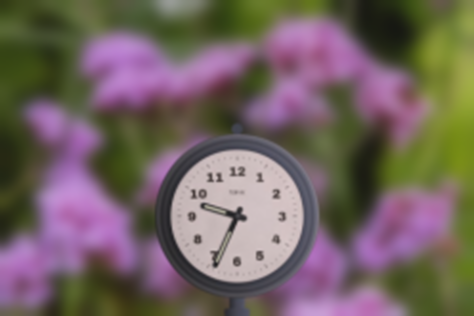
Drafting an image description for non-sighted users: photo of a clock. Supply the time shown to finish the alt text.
9:34
